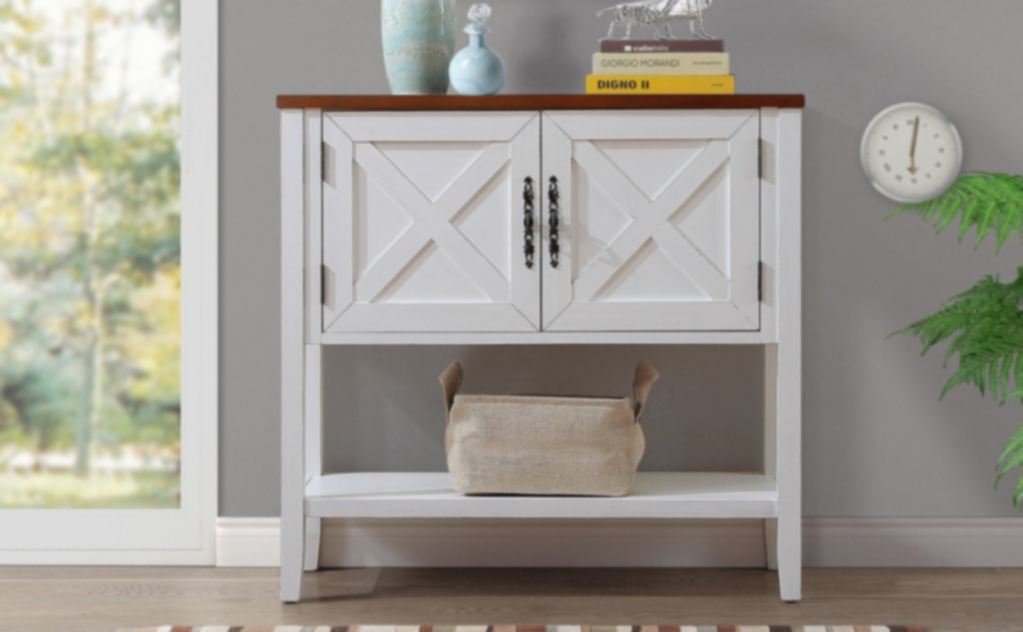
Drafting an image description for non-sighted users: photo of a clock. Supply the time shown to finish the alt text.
6:02
